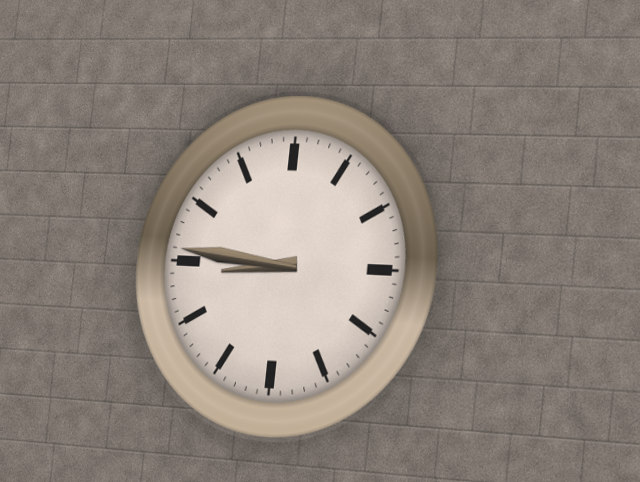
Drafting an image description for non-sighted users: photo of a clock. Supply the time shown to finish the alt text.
8:46
